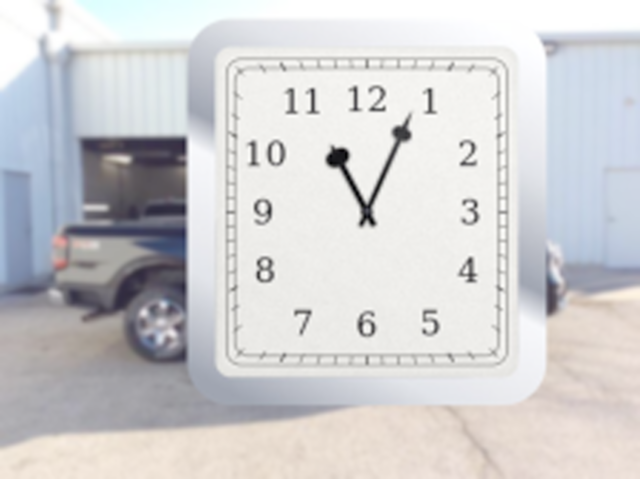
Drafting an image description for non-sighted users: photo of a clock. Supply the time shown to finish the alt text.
11:04
